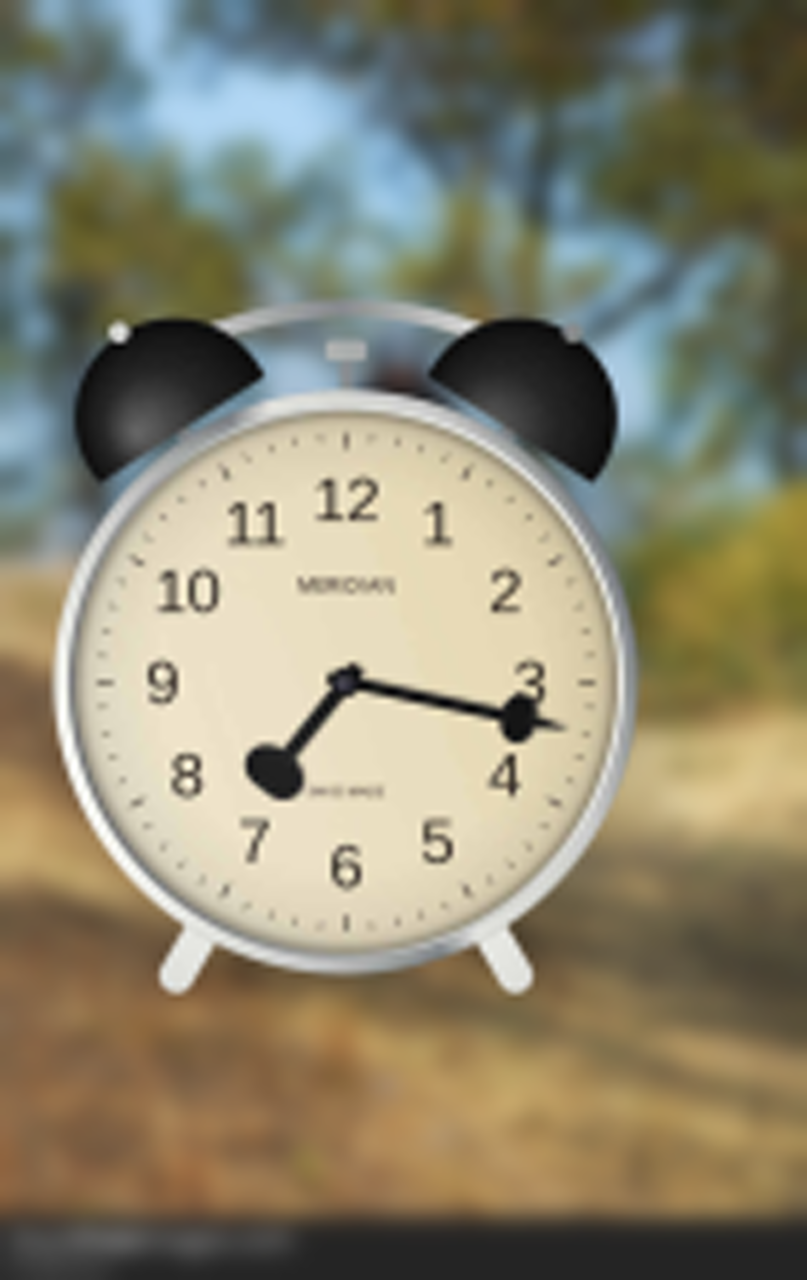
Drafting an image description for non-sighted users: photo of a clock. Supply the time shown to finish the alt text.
7:17
